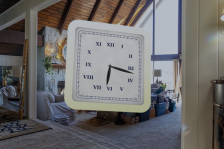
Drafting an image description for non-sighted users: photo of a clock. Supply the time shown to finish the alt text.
6:17
